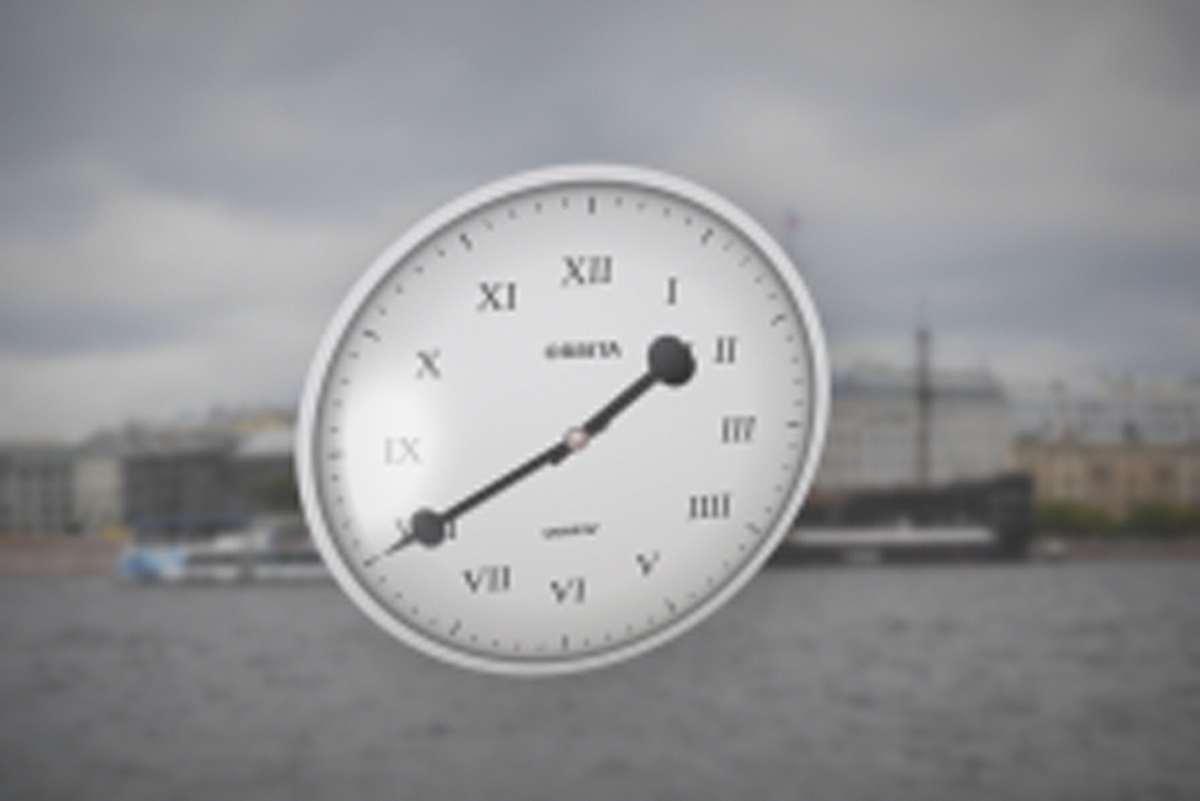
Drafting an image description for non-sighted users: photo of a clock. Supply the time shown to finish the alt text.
1:40
